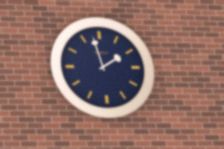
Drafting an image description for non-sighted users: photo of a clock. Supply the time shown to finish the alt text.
1:58
